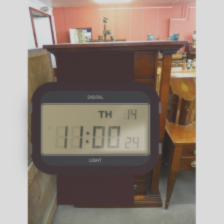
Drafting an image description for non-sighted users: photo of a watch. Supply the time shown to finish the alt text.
11:00:24
